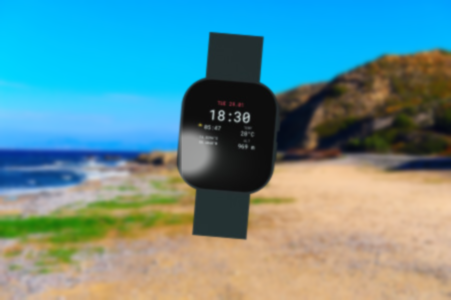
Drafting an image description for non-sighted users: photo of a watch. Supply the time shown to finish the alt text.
18:30
